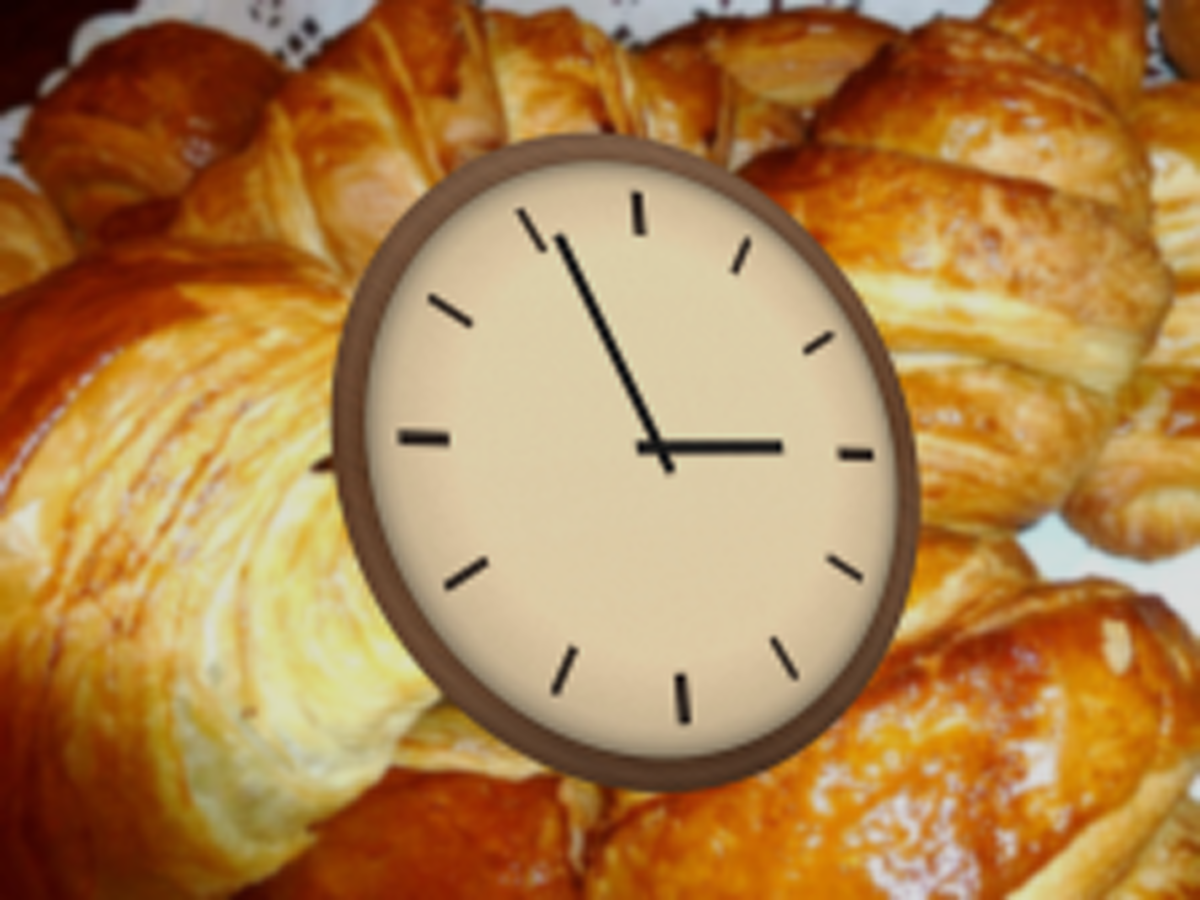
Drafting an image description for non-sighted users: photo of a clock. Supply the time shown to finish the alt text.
2:56
